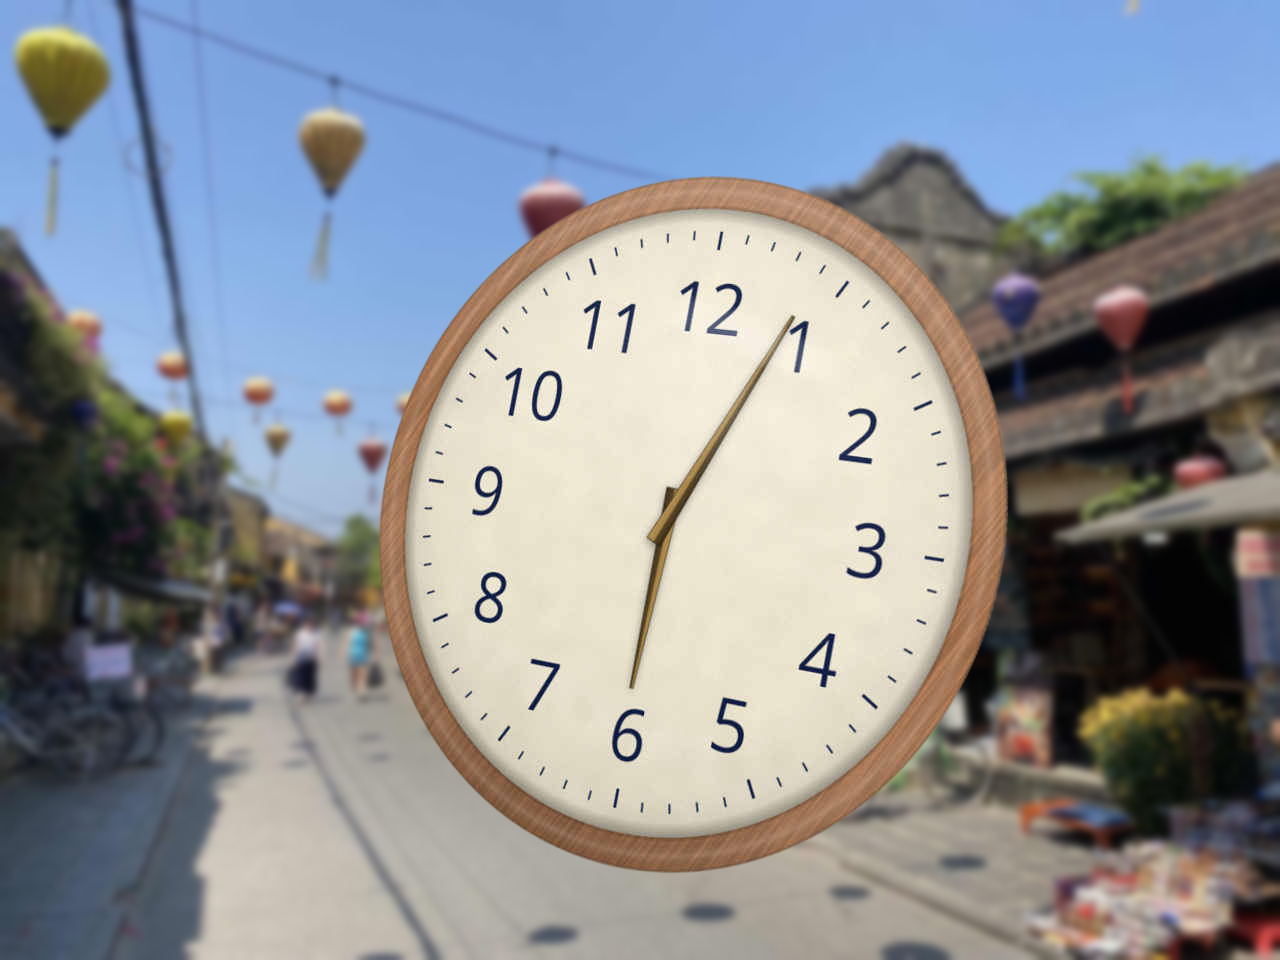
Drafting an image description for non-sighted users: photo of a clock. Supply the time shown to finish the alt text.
6:04
